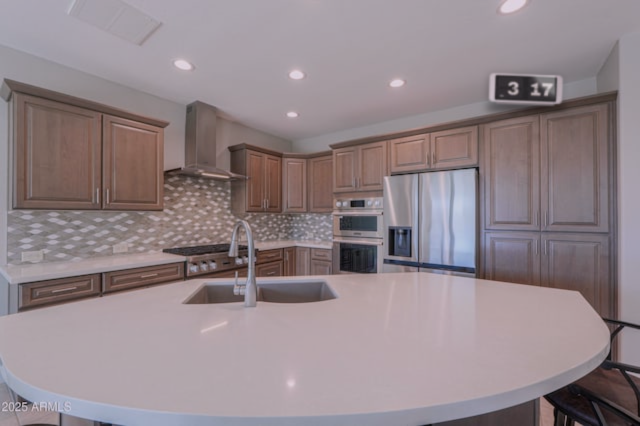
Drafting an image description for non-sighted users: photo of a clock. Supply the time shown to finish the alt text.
3:17
